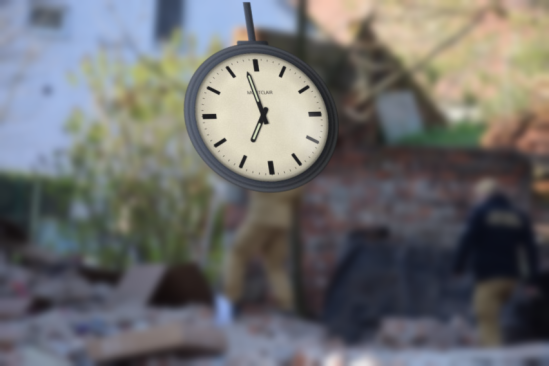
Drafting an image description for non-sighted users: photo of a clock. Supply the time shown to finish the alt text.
6:58
